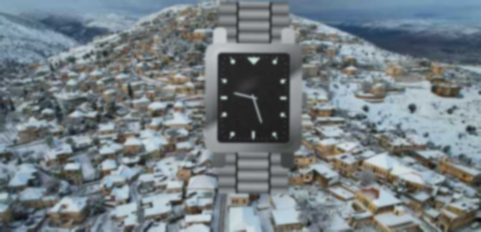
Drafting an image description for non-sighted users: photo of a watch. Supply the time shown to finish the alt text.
9:27
